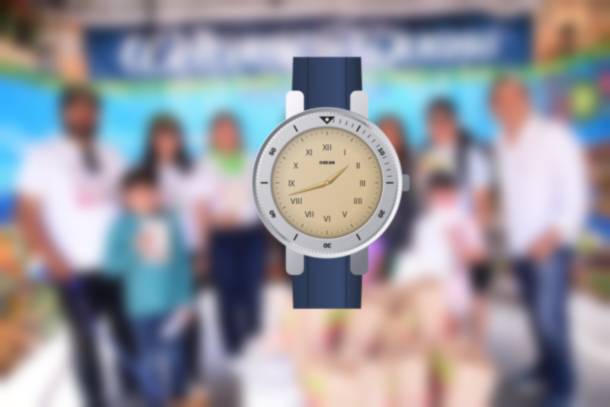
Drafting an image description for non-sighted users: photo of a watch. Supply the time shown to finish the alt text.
1:42
